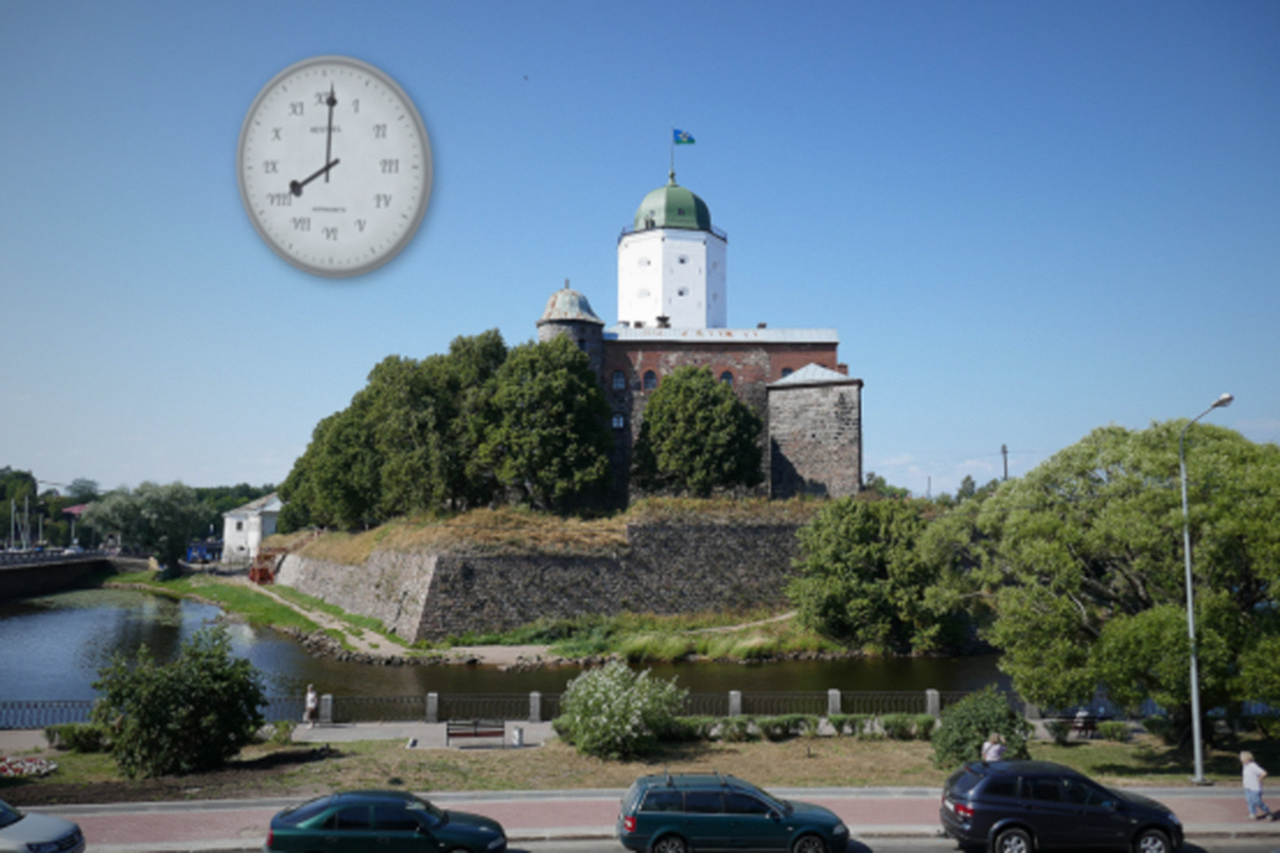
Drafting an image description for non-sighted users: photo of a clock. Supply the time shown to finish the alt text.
8:01
